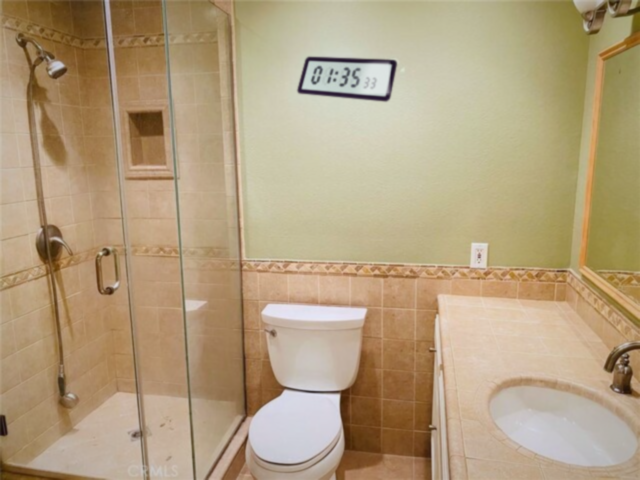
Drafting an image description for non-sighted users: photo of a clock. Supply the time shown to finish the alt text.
1:35:33
